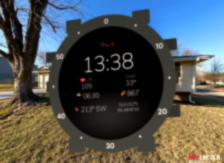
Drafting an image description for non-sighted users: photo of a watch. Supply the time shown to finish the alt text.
13:38
